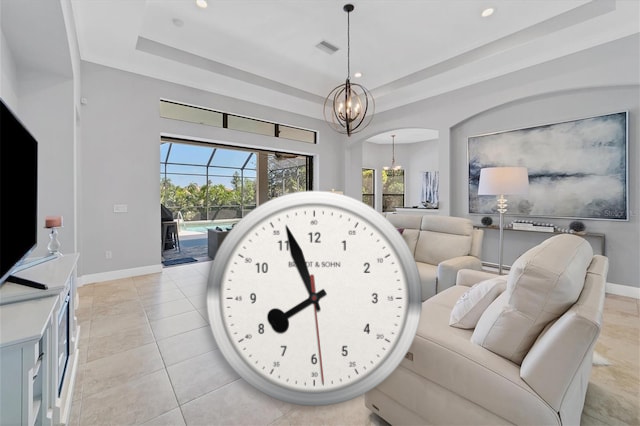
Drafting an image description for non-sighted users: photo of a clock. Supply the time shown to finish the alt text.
7:56:29
